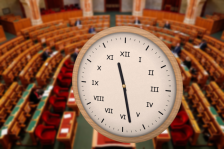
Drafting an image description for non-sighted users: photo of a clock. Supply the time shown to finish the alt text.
11:28
